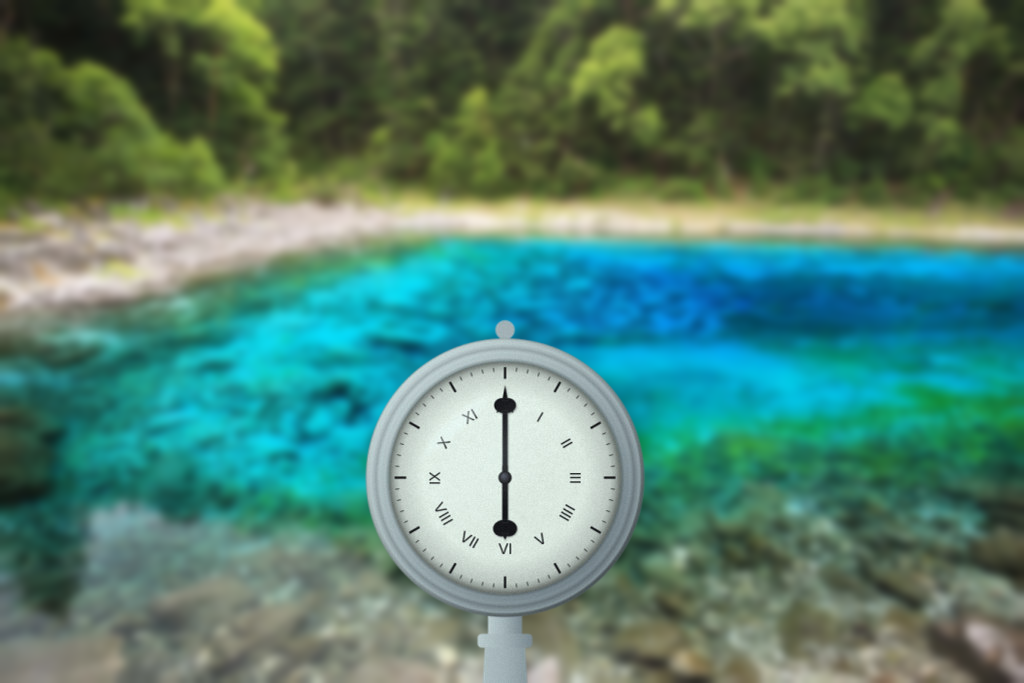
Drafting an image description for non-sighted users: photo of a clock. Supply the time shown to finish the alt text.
6:00
